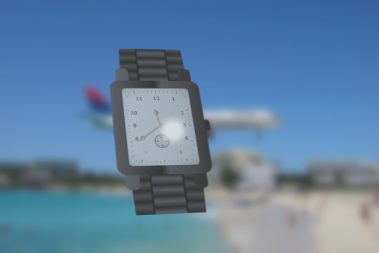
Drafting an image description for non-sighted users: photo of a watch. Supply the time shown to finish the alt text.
11:39
